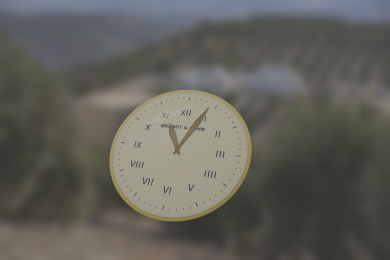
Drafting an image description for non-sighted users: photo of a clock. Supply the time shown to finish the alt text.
11:04
